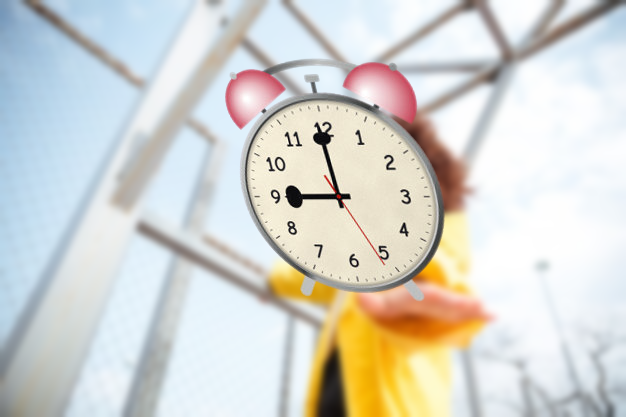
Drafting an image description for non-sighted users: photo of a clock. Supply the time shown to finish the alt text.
8:59:26
